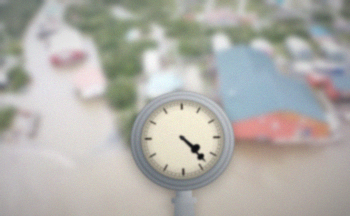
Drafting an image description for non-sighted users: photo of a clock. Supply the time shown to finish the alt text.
4:23
